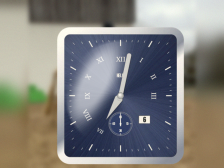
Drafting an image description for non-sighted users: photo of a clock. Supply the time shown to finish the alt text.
7:02
